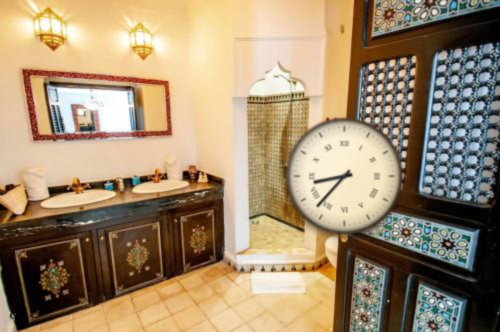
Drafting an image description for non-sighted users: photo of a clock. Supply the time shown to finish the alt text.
8:37
